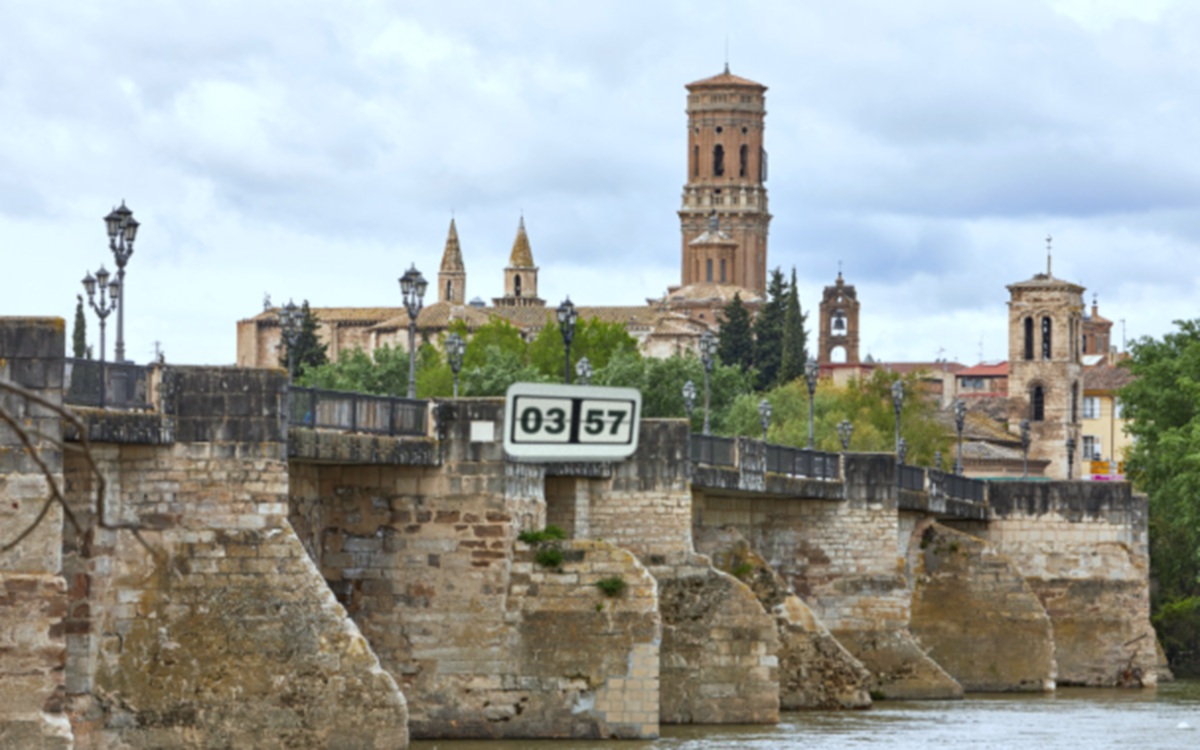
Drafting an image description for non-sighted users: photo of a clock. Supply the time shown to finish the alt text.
3:57
